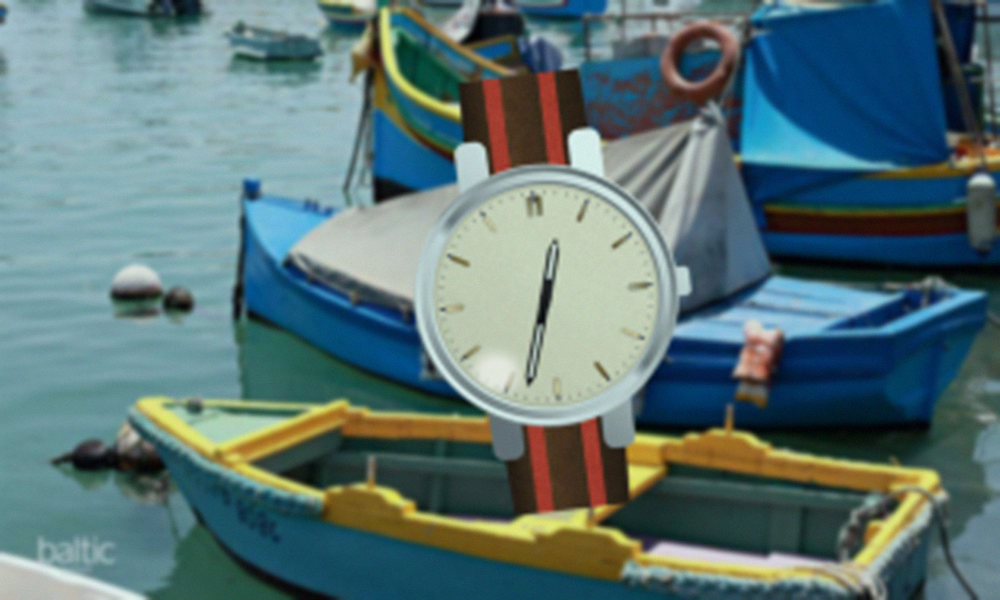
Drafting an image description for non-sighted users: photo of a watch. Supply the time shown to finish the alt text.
12:33
